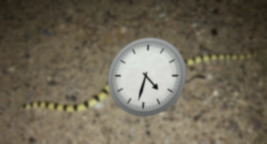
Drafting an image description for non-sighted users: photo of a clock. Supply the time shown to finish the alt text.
4:32
